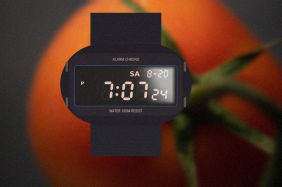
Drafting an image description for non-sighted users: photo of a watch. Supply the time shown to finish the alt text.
7:07:24
